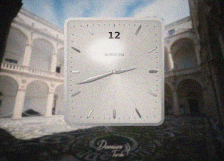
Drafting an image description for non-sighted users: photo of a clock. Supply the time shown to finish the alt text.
2:42
